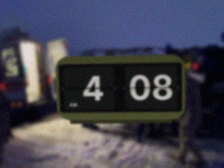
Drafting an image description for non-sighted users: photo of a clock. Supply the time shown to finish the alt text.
4:08
